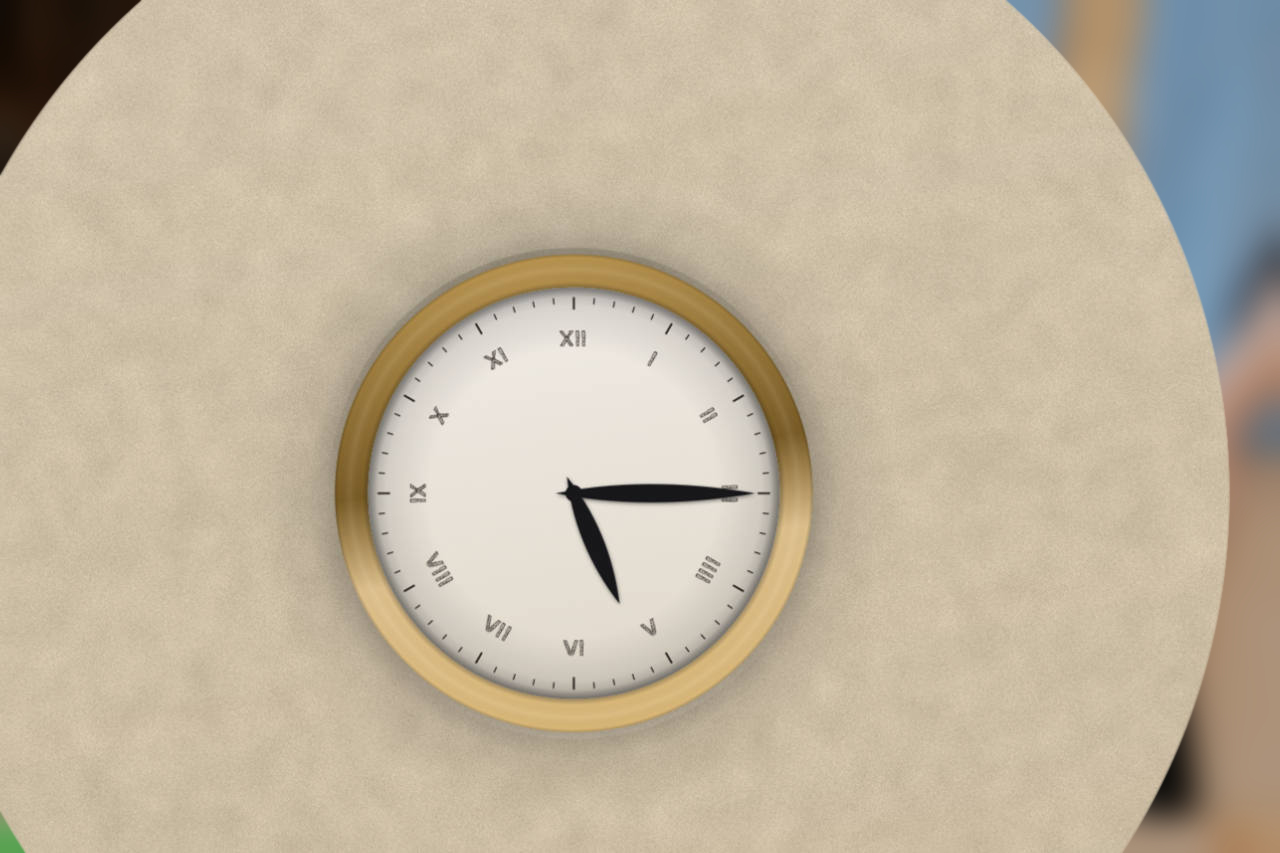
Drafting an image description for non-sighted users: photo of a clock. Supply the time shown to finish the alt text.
5:15
